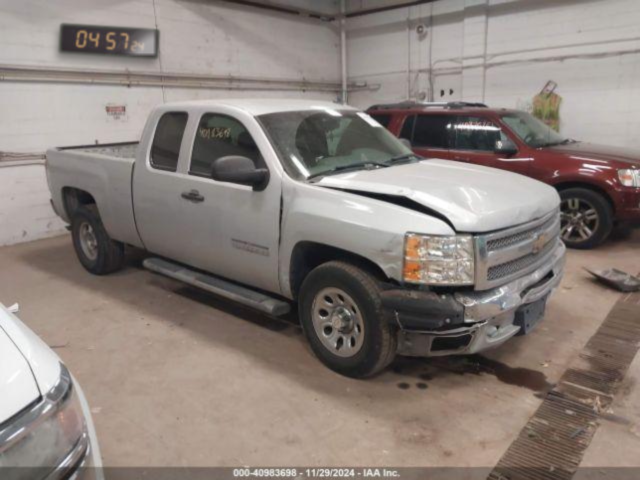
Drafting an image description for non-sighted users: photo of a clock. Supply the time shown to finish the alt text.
4:57
